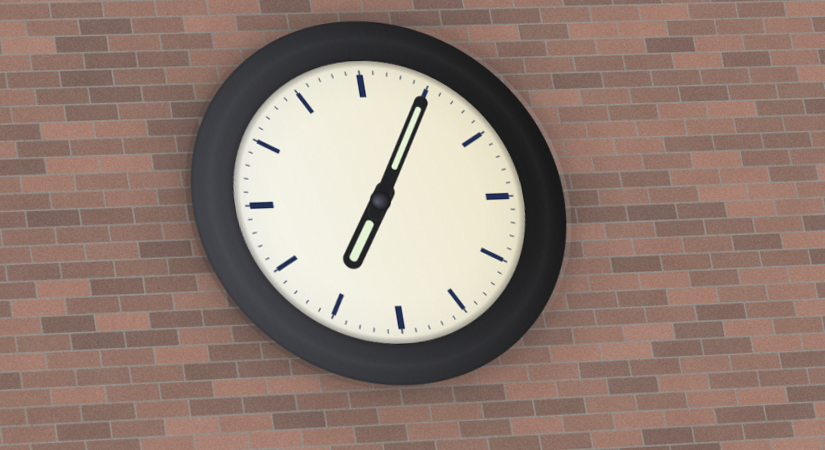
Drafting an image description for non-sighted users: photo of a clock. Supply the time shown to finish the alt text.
7:05
